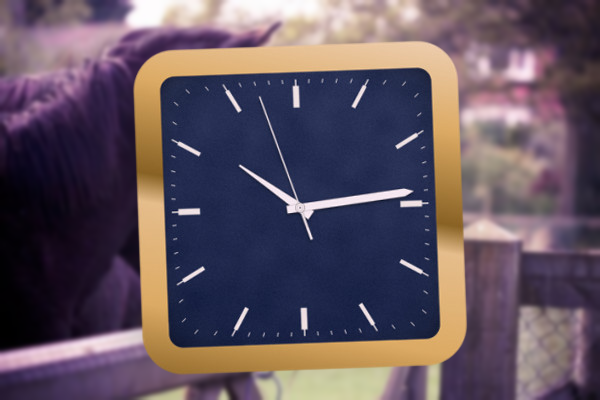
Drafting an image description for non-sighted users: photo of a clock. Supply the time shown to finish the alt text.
10:13:57
